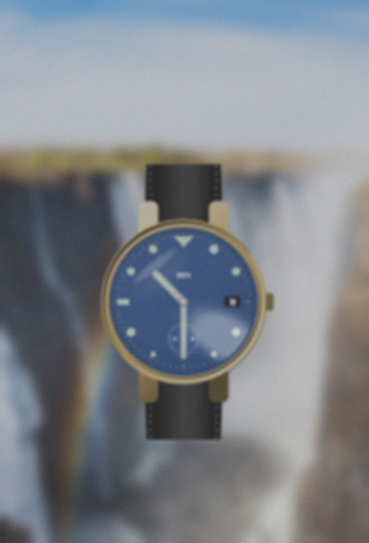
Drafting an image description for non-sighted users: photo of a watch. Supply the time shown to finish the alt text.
10:30
